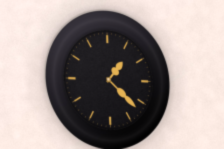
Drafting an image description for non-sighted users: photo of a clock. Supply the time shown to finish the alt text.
1:22
